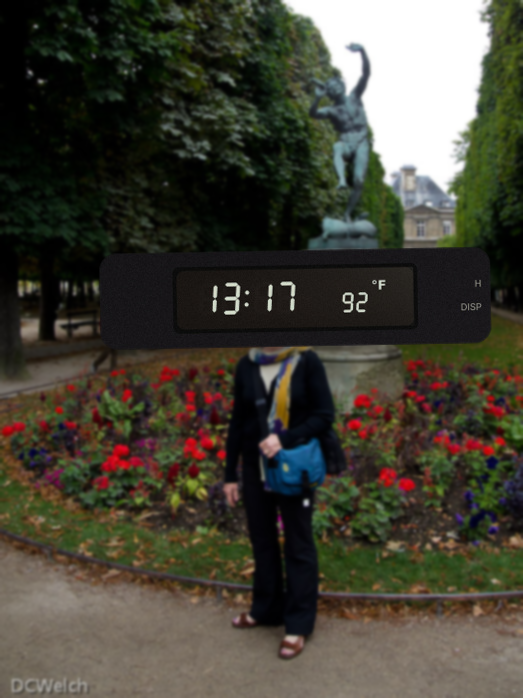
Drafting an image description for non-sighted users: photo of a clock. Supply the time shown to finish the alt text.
13:17
